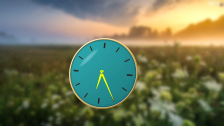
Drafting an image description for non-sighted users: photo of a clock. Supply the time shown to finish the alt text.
6:25
